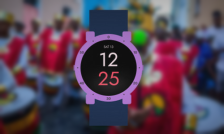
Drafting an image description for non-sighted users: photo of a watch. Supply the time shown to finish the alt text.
12:25
